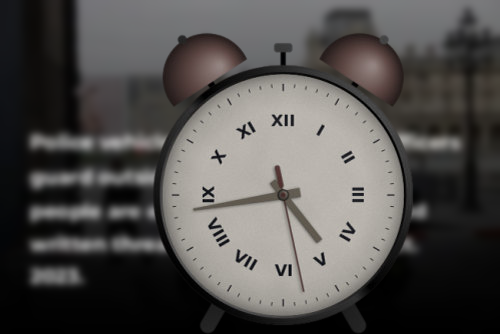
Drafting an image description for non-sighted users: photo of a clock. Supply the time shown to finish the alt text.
4:43:28
